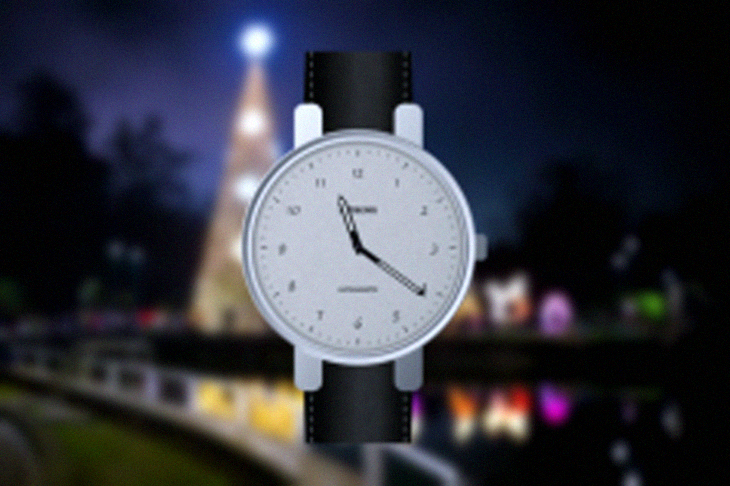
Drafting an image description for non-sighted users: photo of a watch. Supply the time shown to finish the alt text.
11:21
